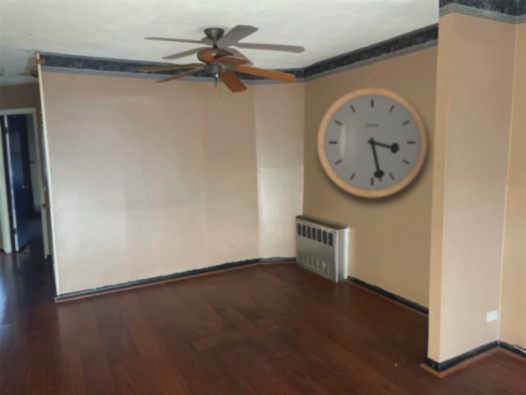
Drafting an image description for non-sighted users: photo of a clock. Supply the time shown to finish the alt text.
3:28
